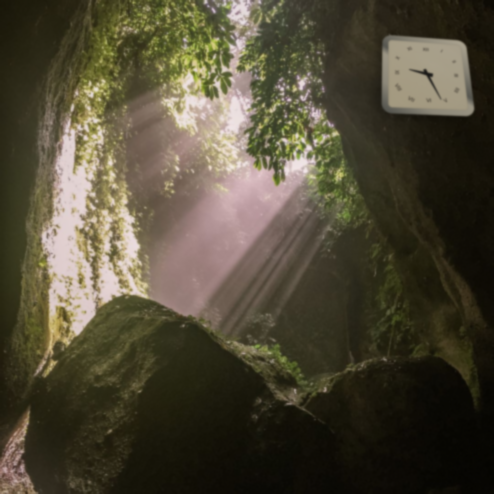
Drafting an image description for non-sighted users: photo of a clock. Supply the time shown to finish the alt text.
9:26
